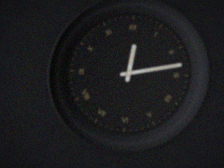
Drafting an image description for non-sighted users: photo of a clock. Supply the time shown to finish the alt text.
12:13
